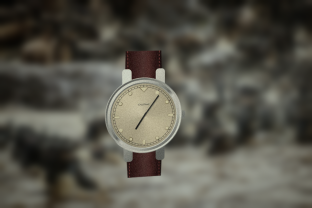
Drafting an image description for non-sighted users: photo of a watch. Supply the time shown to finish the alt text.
7:06
